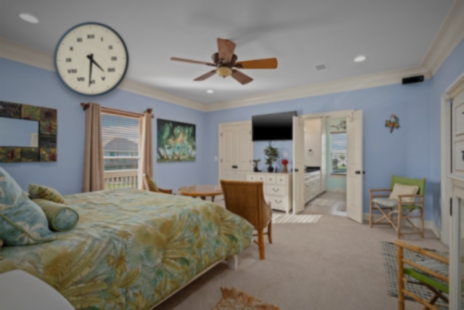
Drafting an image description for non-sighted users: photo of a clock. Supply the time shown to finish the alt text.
4:31
